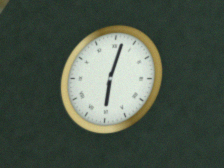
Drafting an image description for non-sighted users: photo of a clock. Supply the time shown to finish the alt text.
6:02
